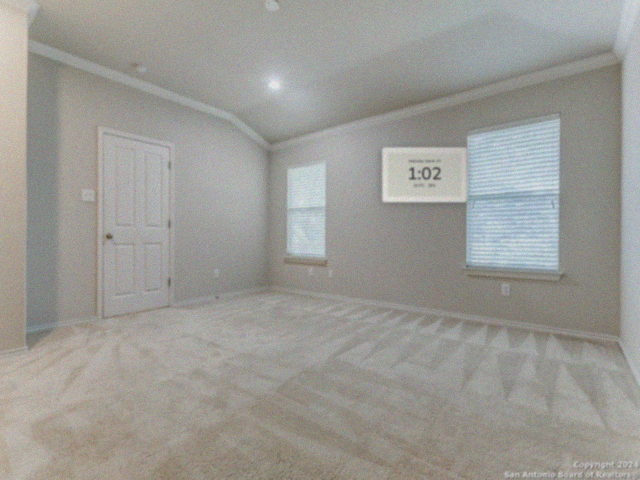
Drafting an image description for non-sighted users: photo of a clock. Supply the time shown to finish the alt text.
1:02
